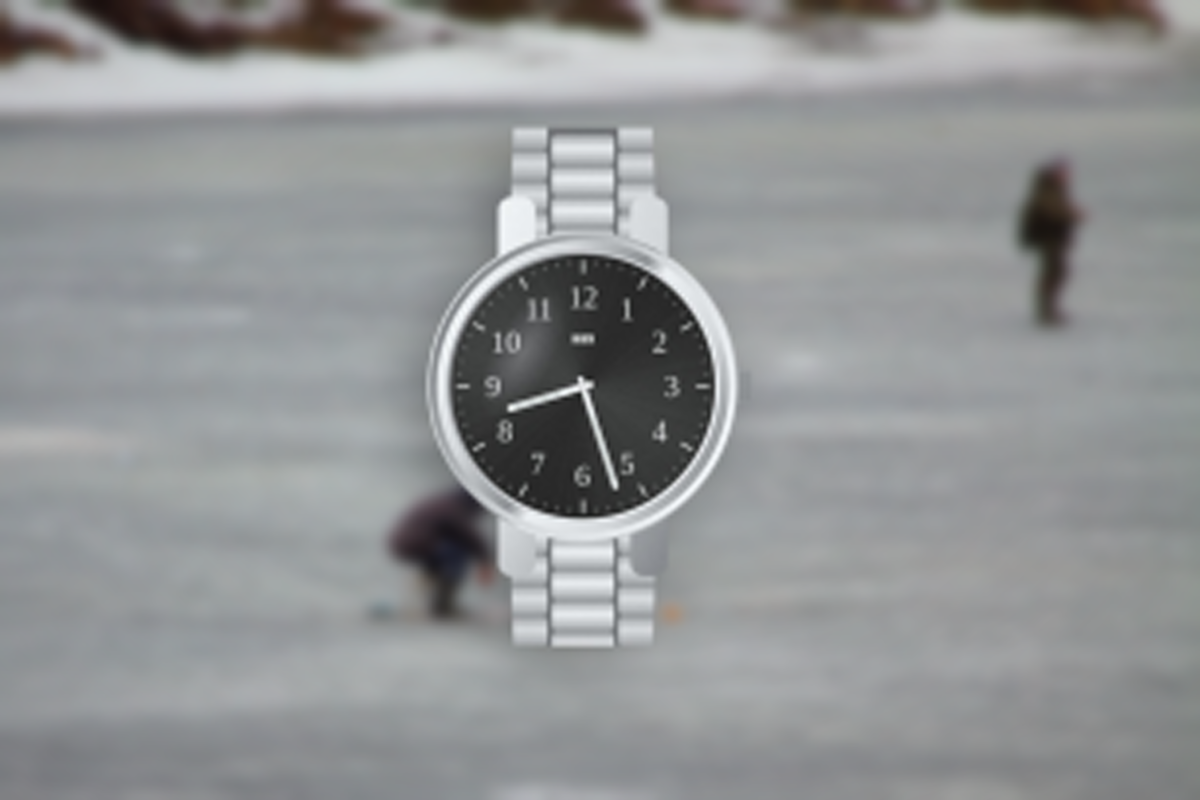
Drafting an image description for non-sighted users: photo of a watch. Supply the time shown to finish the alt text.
8:27
